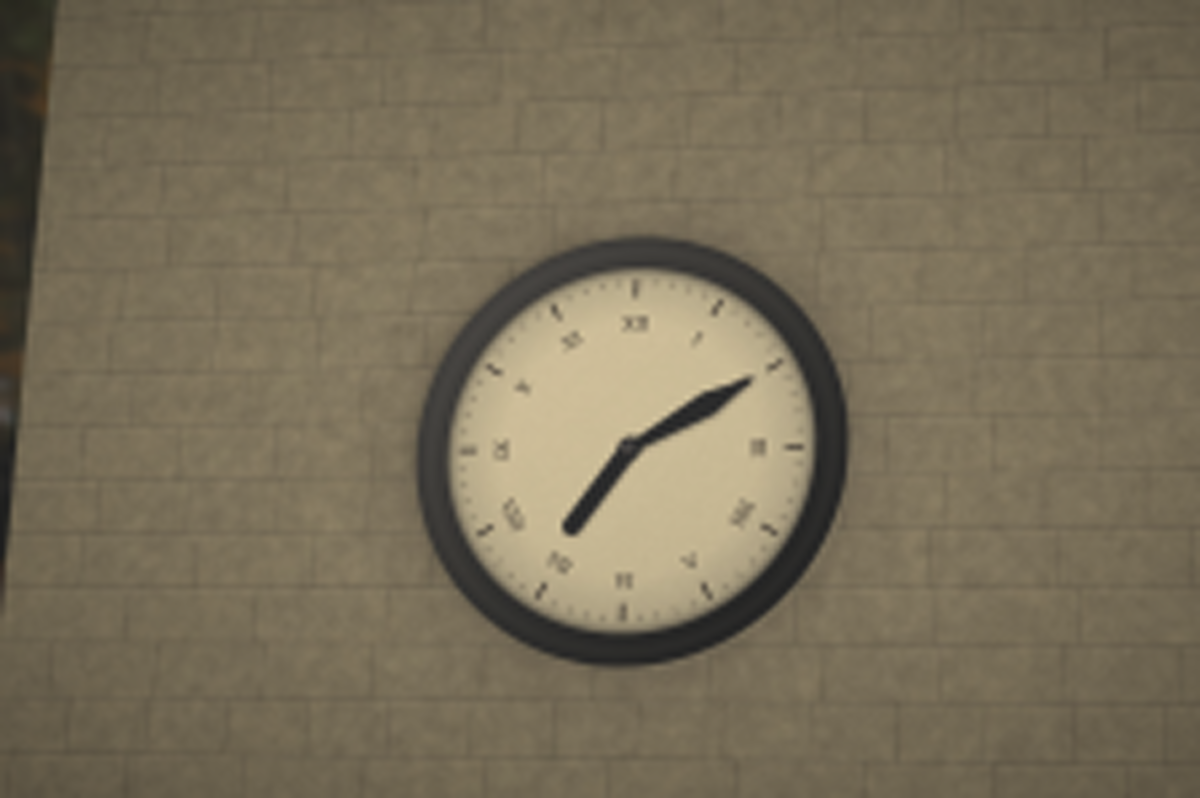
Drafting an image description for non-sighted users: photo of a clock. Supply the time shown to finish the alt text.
7:10
